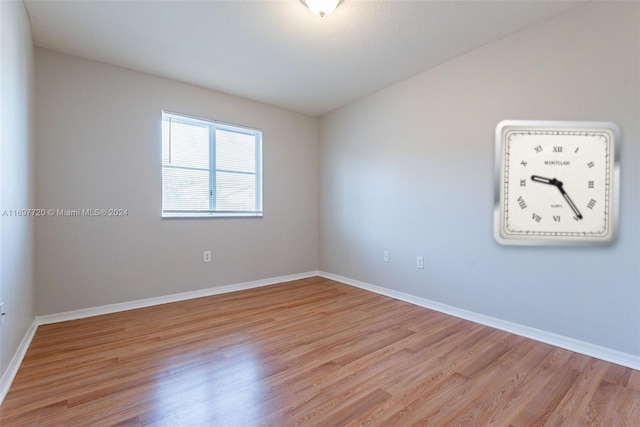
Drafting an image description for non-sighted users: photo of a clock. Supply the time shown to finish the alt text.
9:24
